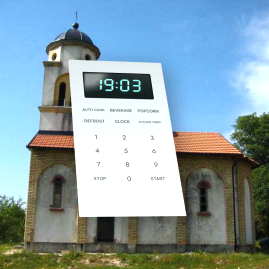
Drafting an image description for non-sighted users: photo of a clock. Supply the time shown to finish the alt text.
19:03
